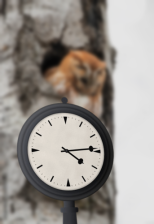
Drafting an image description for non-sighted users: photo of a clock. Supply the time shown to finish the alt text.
4:14
